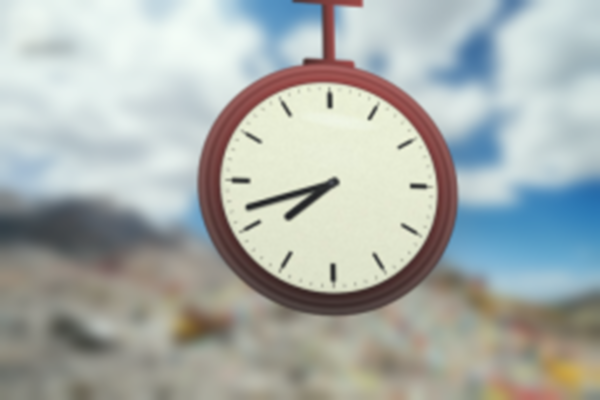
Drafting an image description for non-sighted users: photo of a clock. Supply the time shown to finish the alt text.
7:42
